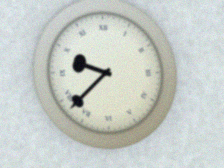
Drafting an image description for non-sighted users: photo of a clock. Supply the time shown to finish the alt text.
9:38
